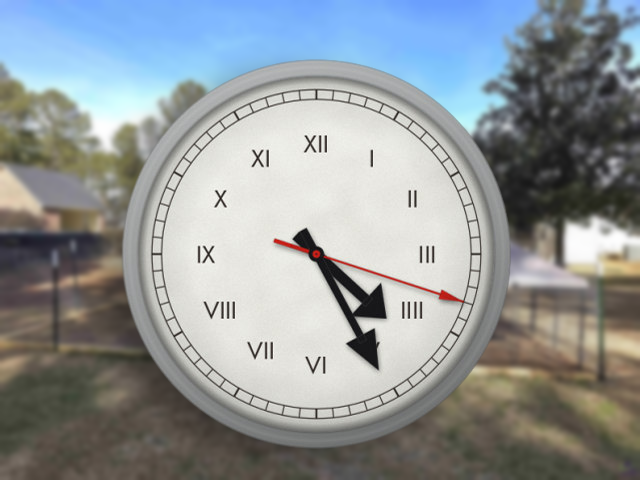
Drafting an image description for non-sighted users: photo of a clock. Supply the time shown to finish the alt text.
4:25:18
